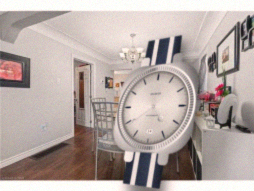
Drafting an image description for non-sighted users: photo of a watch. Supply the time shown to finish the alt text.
4:39
